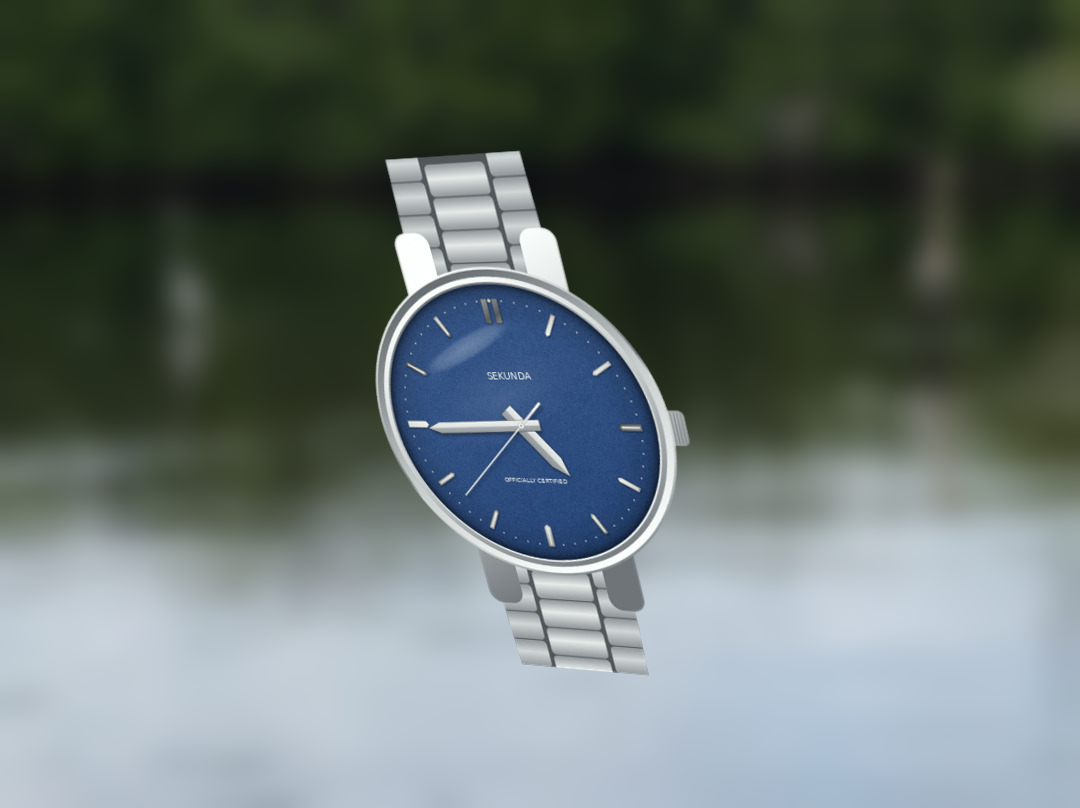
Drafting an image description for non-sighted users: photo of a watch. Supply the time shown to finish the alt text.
4:44:38
